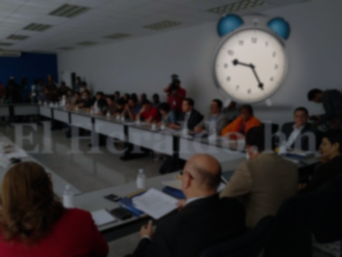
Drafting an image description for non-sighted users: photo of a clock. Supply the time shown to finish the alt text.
9:25
